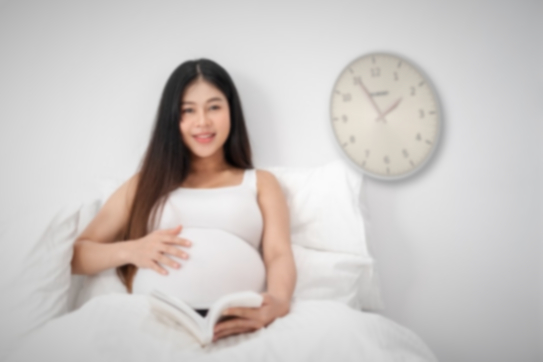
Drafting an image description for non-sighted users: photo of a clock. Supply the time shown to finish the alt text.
1:55
